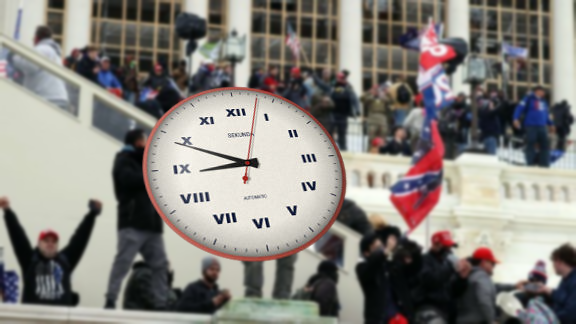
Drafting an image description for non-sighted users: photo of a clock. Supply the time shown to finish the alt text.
8:49:03
